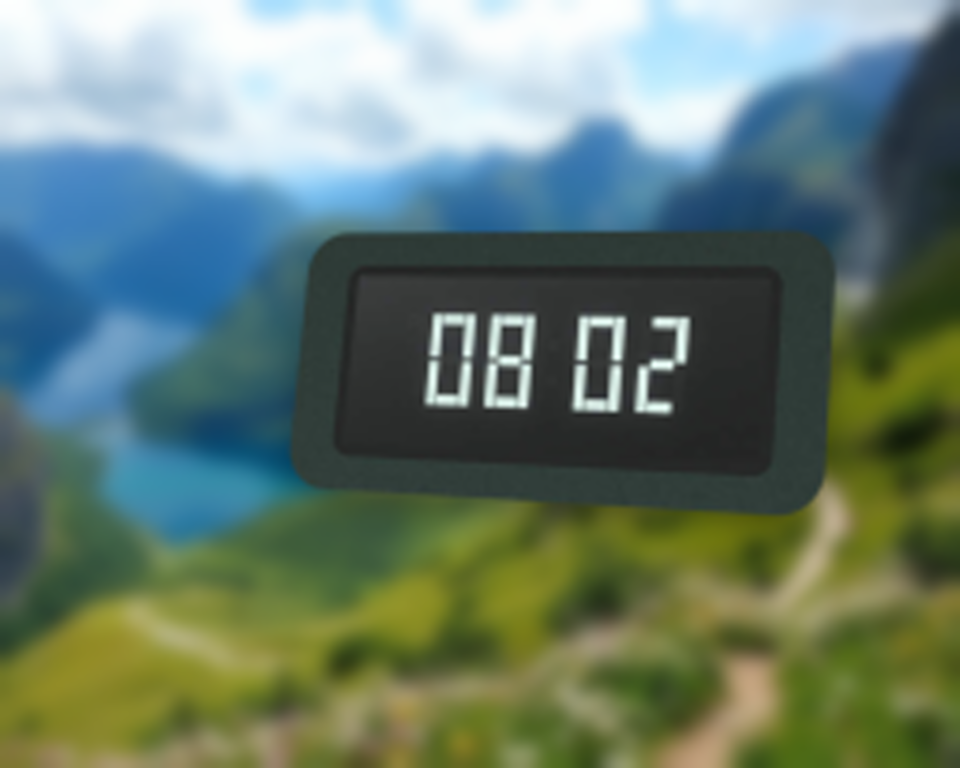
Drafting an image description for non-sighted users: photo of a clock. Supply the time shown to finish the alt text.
8:02
